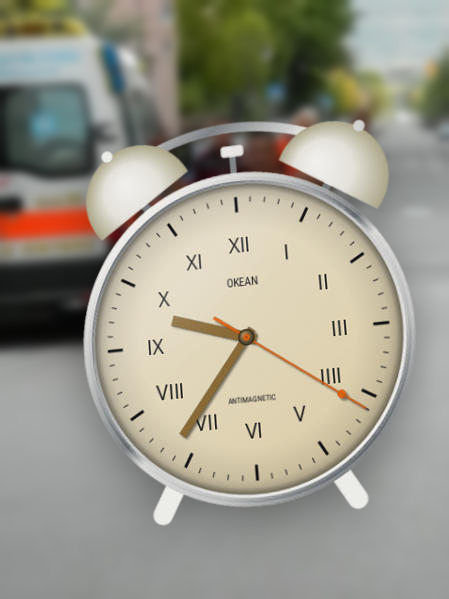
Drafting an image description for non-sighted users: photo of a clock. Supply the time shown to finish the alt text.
9:36:21
